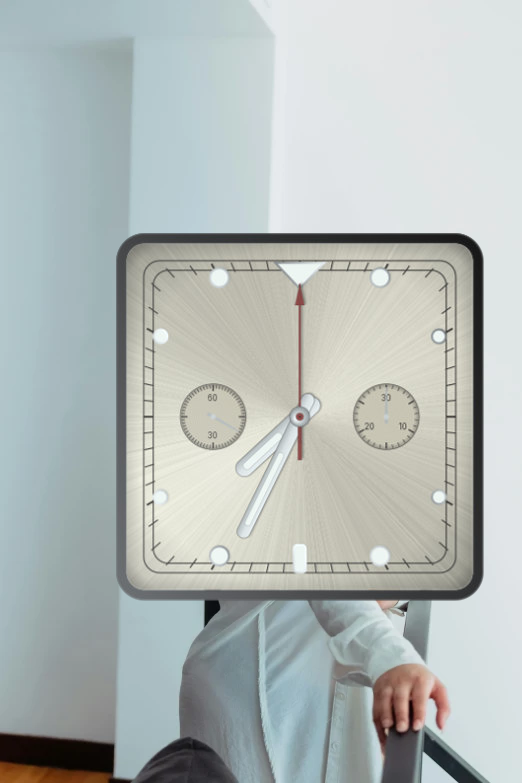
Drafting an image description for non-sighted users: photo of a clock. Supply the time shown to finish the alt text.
7:34:20
